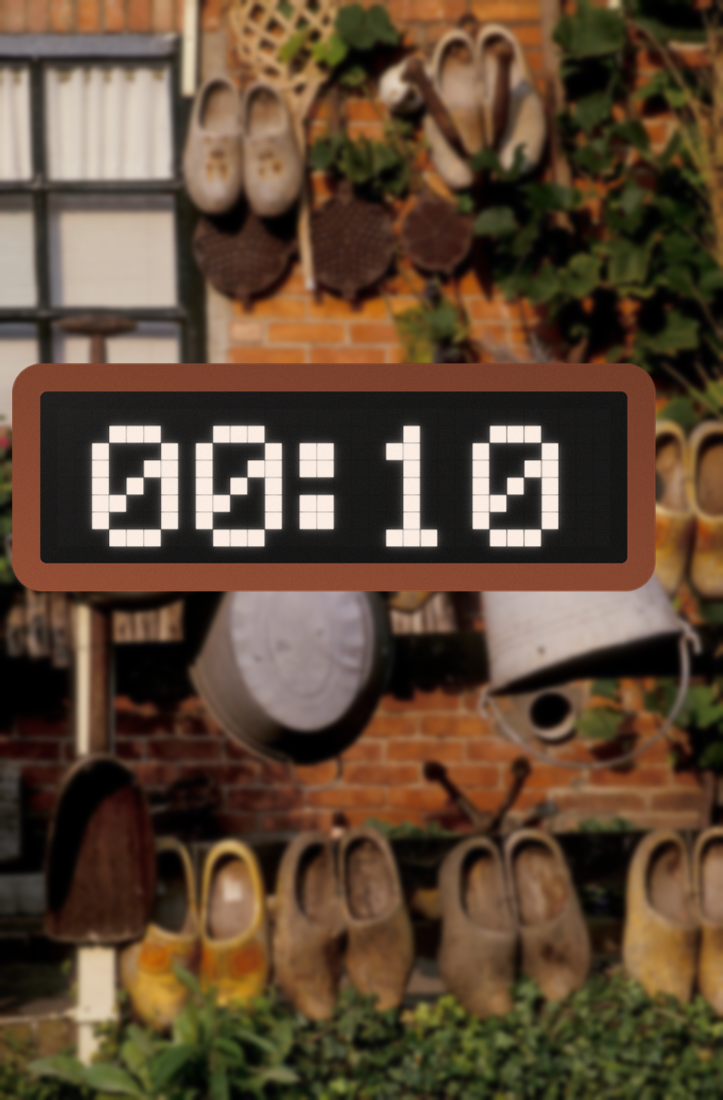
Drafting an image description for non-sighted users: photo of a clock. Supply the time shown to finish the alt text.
0:10
